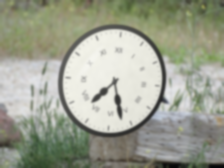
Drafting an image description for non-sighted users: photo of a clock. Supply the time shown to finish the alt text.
7:27
